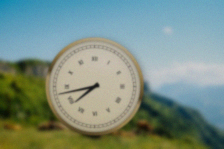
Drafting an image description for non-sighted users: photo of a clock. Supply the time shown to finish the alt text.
7:43
